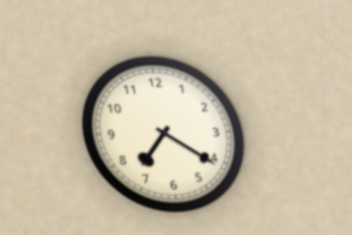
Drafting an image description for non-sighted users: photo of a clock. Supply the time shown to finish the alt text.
7:21
